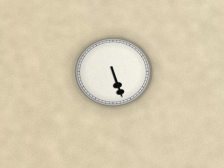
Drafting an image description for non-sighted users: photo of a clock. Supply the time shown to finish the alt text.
5:27
